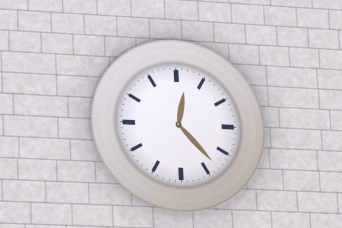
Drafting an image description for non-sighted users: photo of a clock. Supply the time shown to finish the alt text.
12:23
